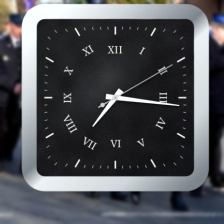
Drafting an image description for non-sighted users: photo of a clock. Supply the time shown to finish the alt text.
7:16:10
